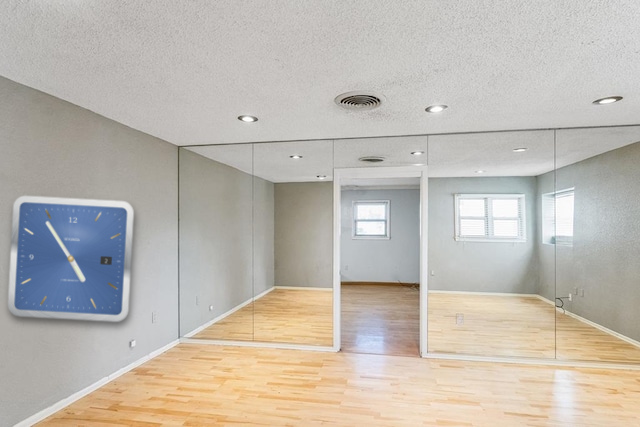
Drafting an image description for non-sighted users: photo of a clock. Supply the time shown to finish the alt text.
4:54
